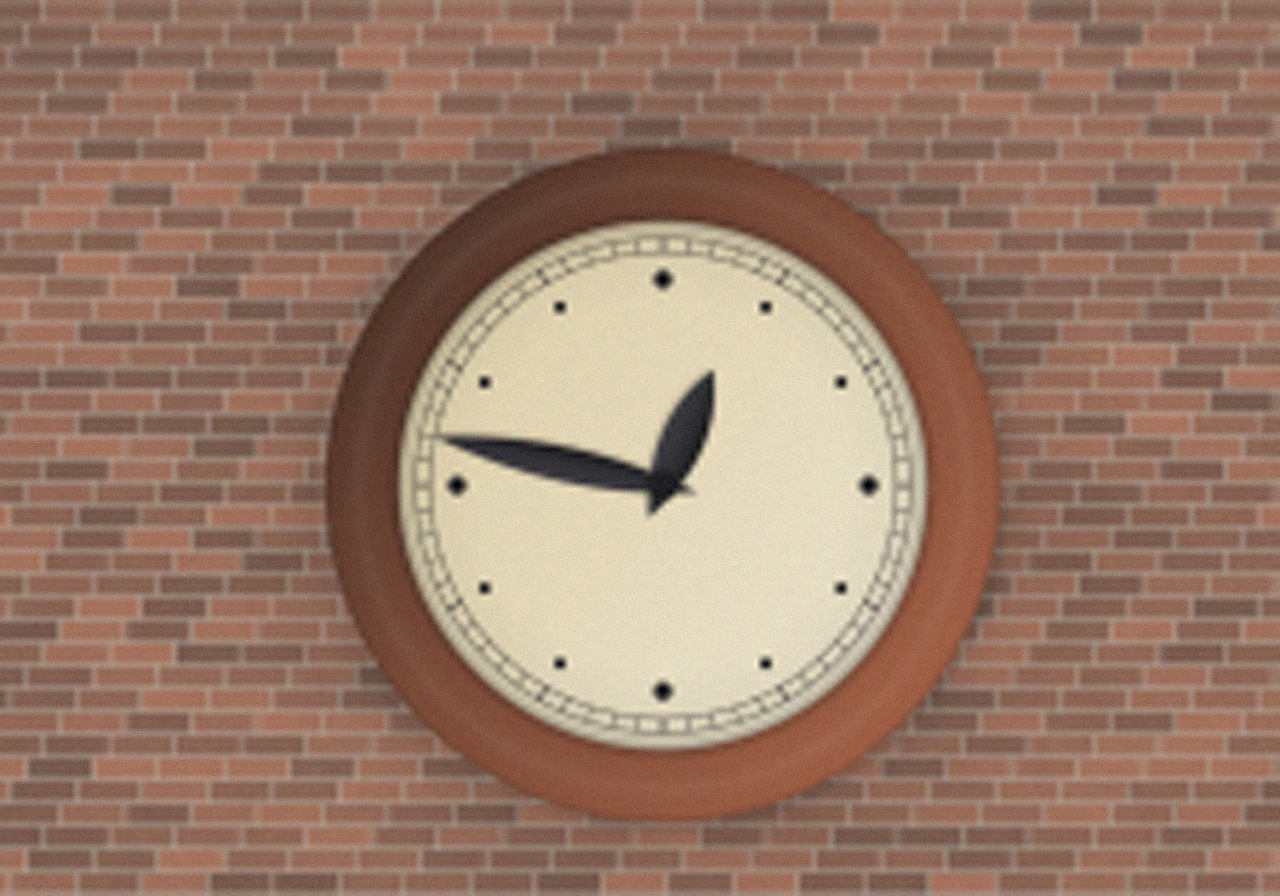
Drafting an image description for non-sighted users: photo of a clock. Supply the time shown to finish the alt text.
12:47
